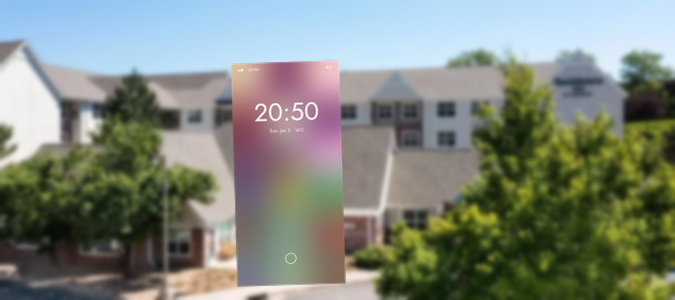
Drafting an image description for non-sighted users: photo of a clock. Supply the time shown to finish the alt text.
20:50
